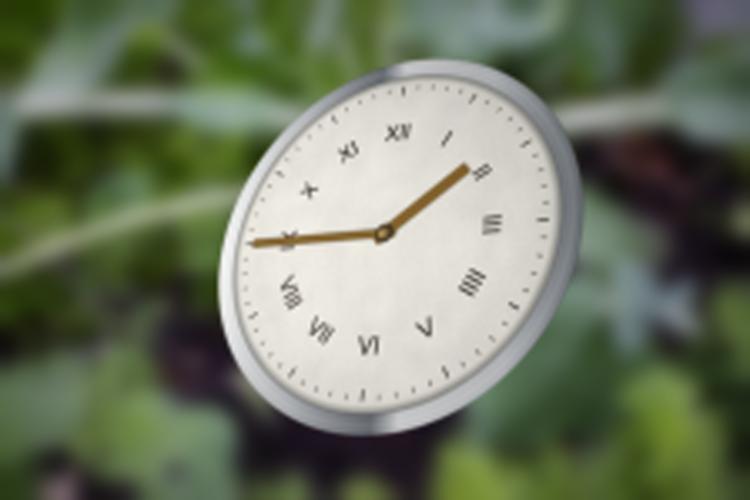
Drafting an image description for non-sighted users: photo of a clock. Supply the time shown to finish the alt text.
1:45
